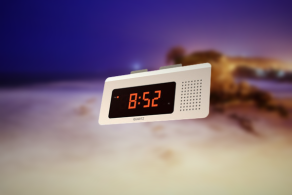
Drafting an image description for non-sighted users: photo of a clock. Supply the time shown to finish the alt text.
8:52
